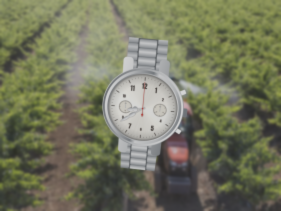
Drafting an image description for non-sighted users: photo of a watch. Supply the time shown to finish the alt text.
8:39
